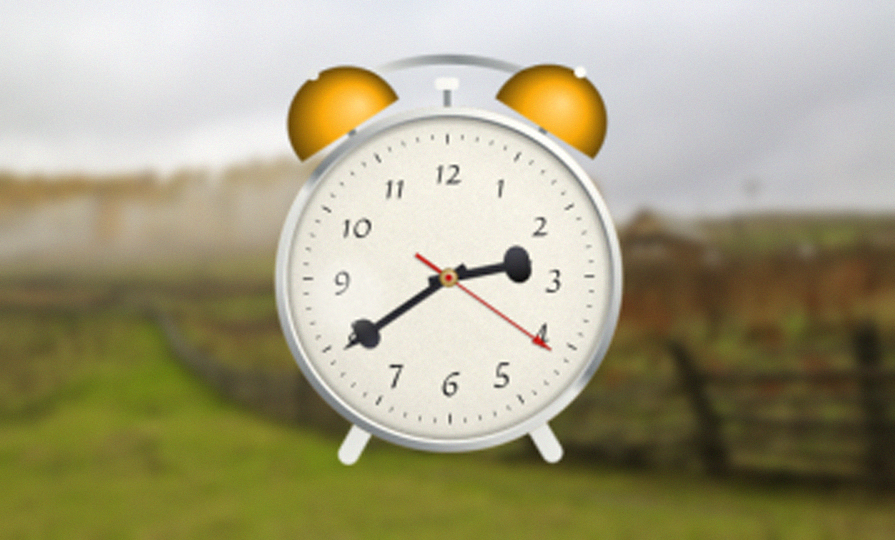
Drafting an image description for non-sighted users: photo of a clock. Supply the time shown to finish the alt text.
2:39:21
